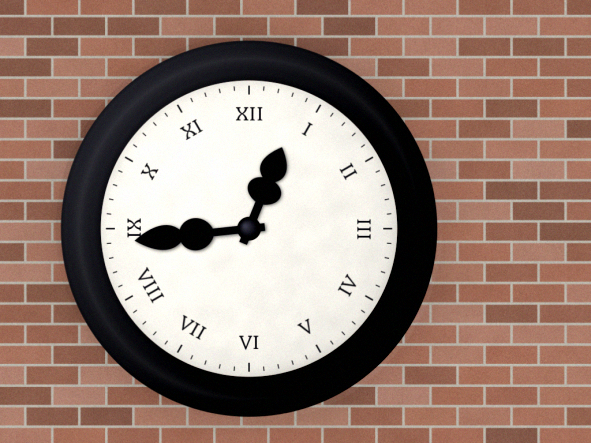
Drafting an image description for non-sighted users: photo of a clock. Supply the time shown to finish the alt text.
12:44
